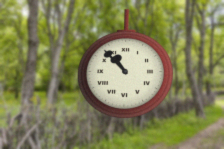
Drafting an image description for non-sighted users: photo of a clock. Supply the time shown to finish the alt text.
10:53
